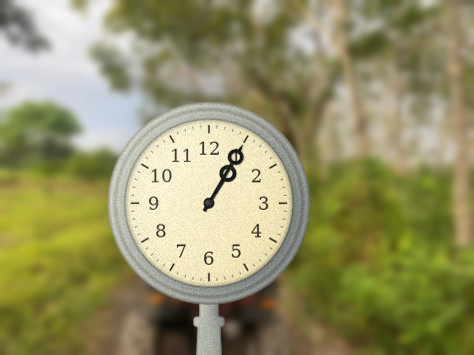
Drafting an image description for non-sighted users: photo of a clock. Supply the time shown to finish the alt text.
1:05
